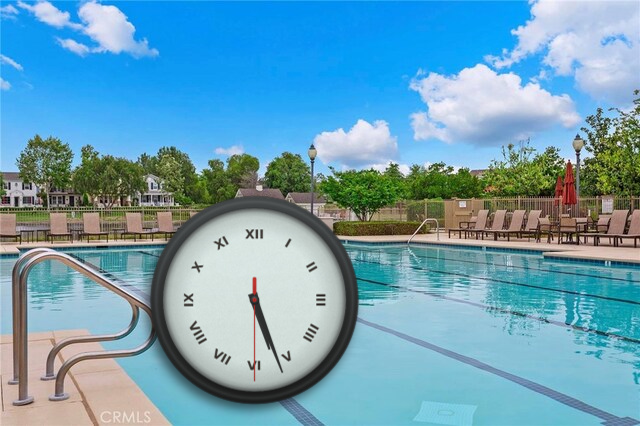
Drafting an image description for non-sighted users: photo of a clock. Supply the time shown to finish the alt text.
5:26:30
